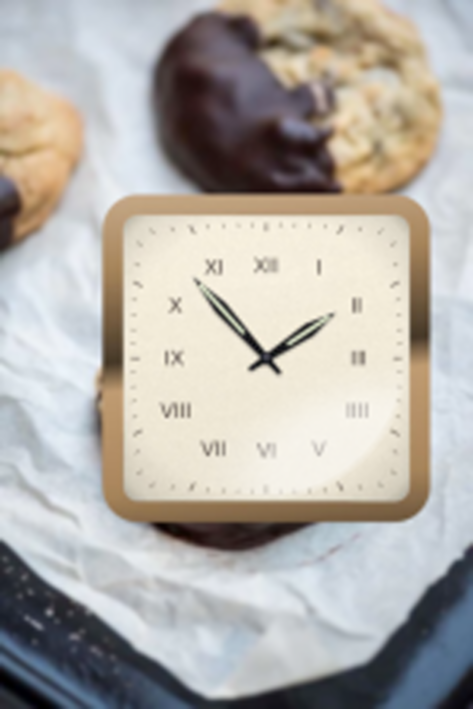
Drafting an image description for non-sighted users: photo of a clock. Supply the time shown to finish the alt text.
1:53
